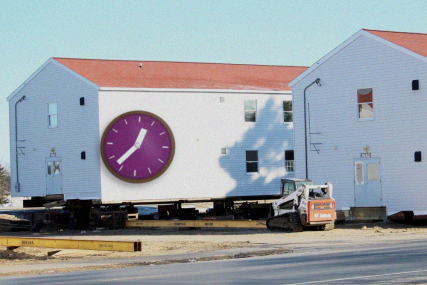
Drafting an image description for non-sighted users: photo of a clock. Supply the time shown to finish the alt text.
12:37
